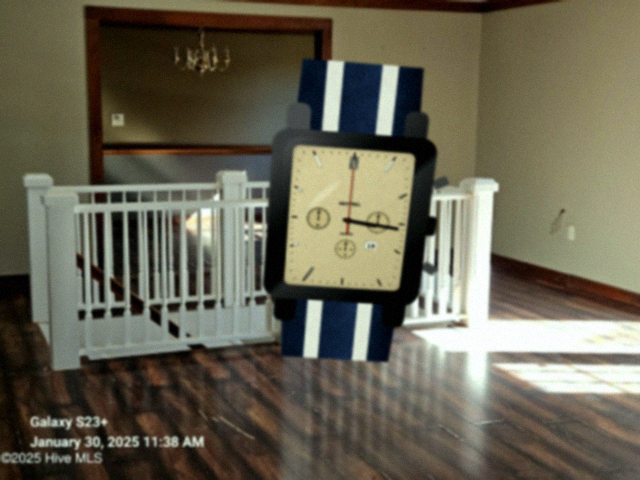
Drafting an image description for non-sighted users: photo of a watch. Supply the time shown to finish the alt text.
3:16
